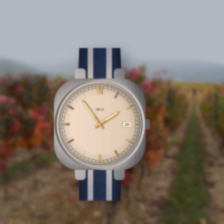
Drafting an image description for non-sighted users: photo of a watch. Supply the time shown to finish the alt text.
1:54
